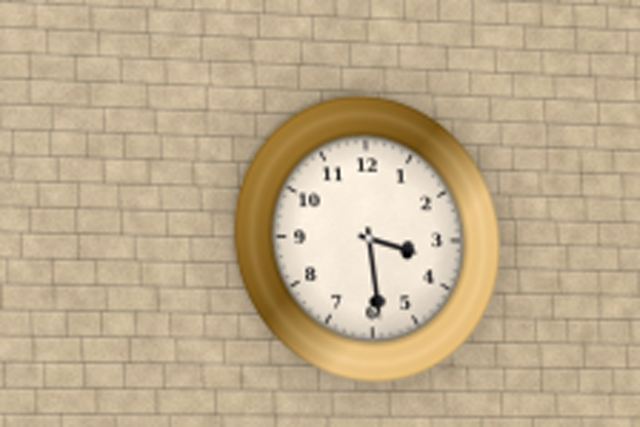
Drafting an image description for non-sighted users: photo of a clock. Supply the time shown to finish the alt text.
3:29
